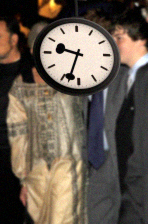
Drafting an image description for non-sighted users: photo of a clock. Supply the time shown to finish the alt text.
9:33
